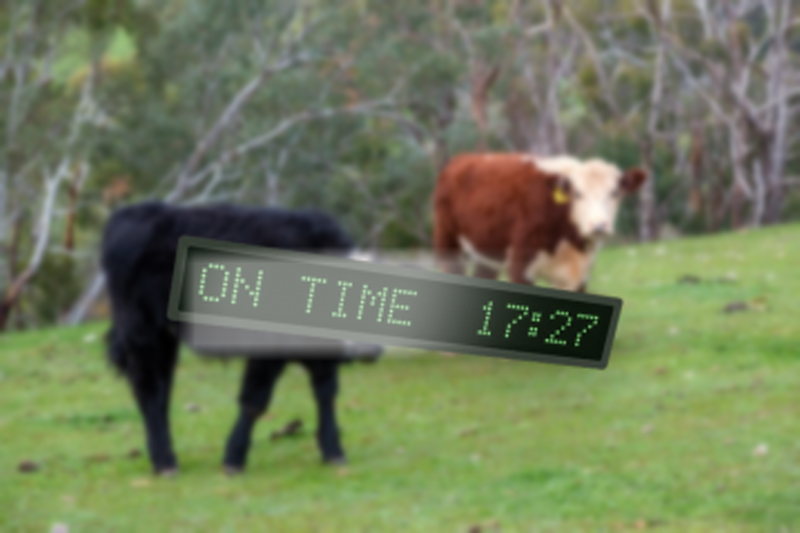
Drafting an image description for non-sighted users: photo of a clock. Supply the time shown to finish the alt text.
17:27
